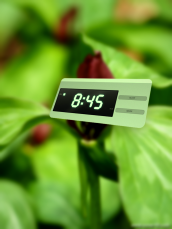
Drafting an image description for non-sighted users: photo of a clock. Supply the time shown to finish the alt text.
8:45
